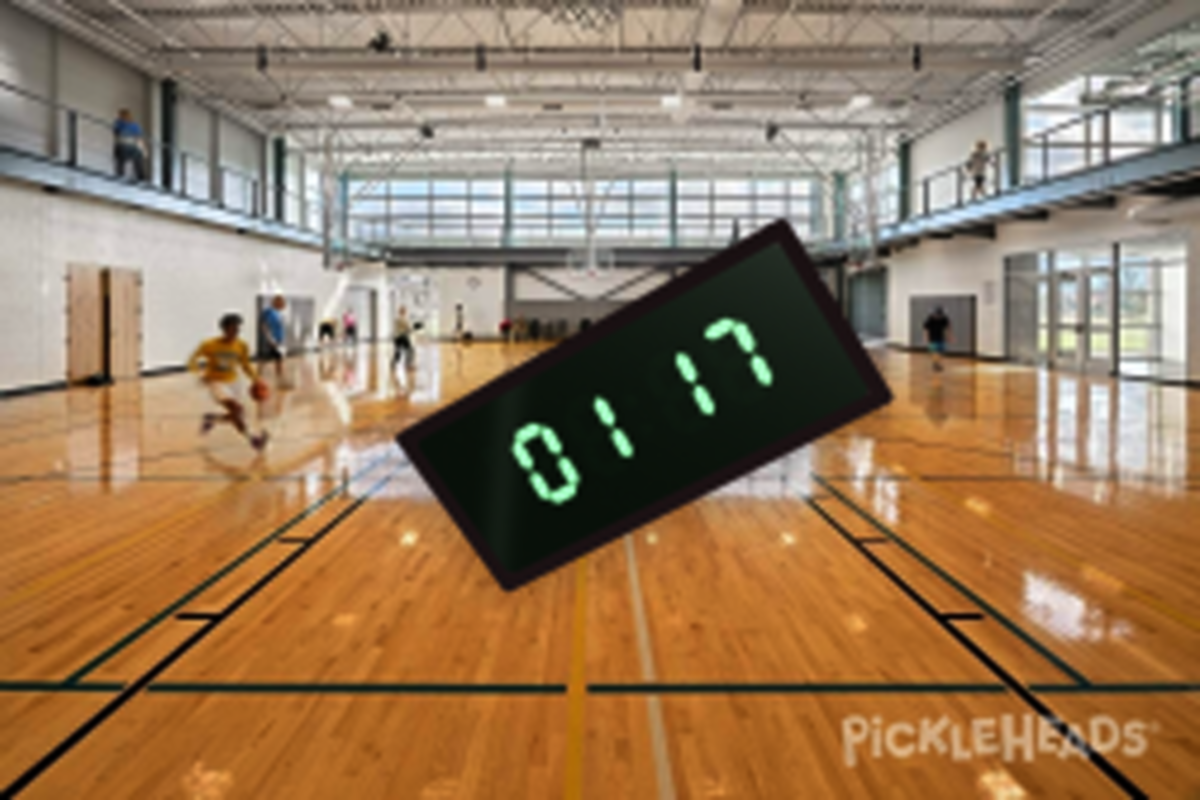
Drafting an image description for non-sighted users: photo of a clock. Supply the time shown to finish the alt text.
1:17
